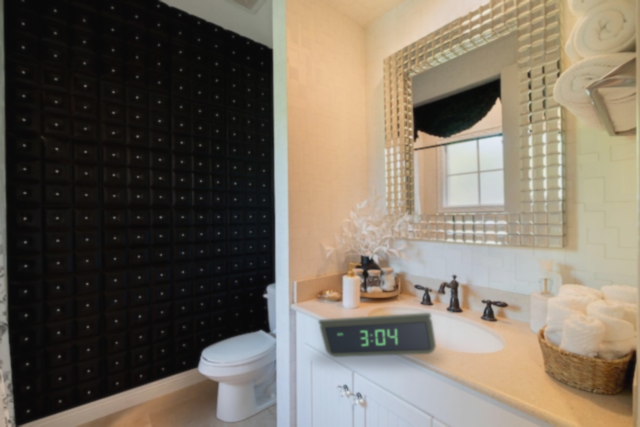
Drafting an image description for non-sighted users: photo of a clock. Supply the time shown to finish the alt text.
3:04
